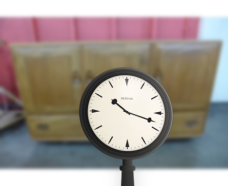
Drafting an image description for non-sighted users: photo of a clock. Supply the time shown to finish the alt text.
10:18
